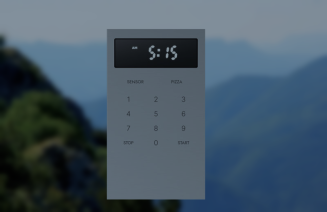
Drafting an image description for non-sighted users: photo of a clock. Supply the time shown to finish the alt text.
5:15
